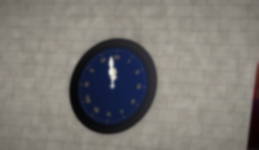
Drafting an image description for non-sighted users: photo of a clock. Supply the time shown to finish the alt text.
11:58
